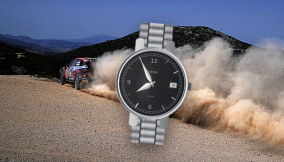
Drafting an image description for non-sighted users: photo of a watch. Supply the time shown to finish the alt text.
7:55
